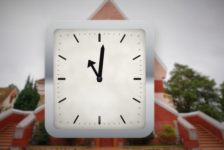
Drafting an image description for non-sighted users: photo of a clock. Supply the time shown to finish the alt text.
11:01
